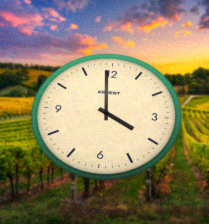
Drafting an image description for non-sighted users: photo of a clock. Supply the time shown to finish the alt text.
3:59
